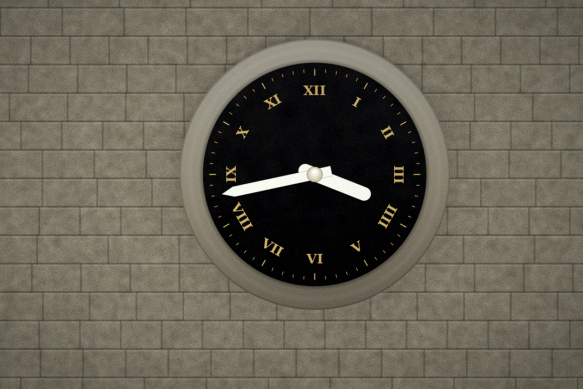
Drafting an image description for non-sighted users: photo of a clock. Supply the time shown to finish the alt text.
3:43
